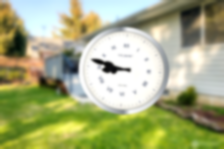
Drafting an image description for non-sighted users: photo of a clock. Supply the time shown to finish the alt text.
8:47
